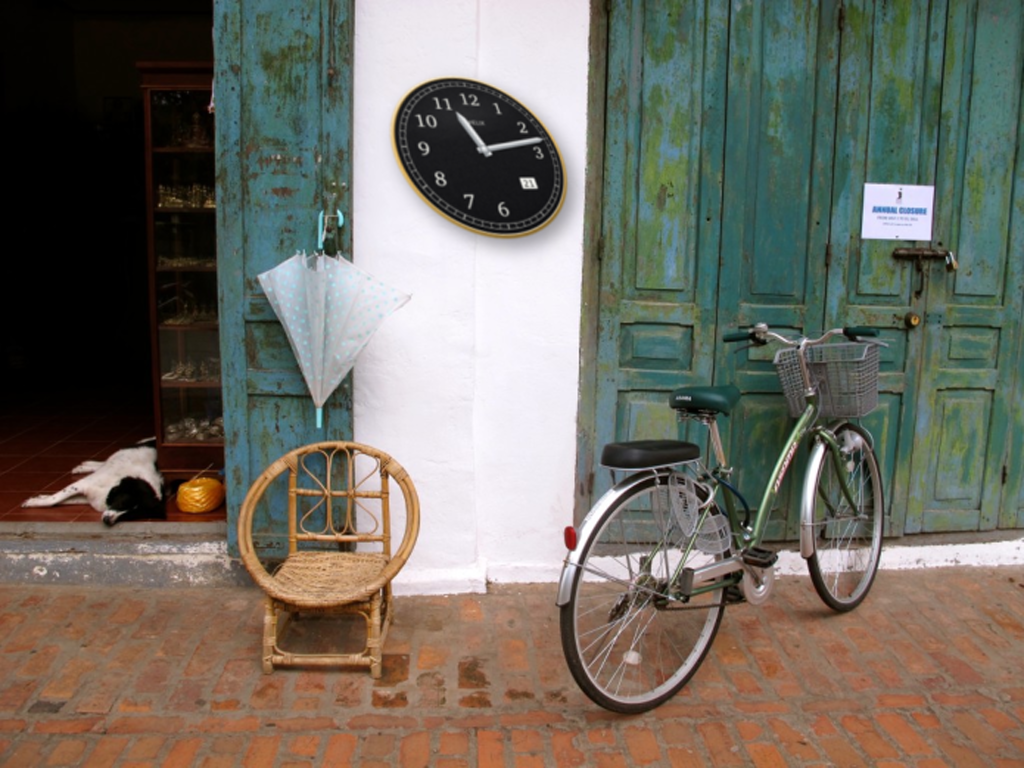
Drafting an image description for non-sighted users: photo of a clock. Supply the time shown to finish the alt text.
11:13
